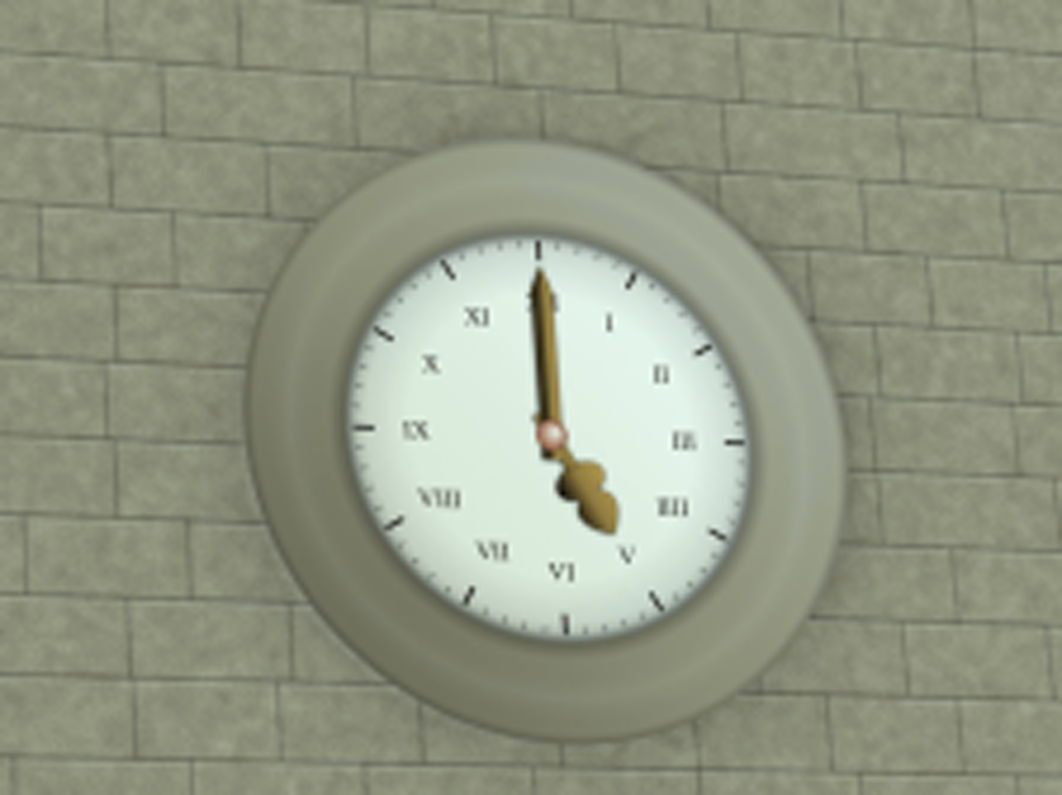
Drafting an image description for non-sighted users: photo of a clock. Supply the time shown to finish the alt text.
5:00
